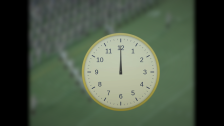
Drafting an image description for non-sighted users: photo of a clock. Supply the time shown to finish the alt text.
12:00
